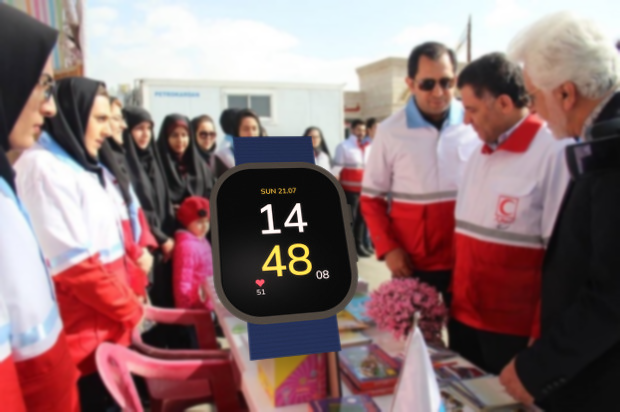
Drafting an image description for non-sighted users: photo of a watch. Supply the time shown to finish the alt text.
14:48:08
